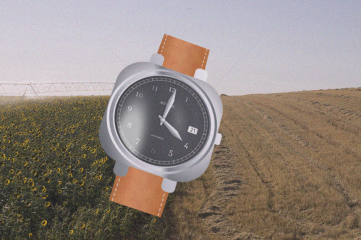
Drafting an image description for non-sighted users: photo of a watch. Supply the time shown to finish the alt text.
4:01
